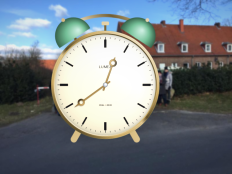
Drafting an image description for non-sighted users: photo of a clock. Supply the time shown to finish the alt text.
12:39
